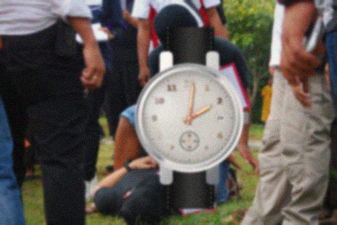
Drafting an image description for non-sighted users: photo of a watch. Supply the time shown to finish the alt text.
2:01
